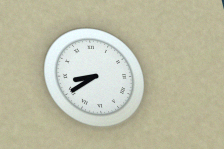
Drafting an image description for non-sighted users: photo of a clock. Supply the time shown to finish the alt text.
8:40
